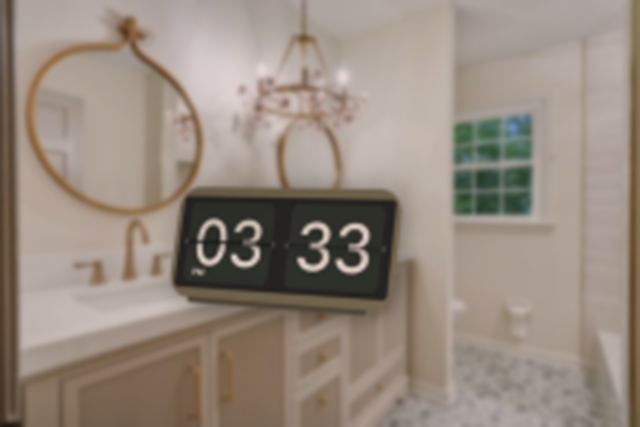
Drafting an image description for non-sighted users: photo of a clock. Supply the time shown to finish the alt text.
3:33
